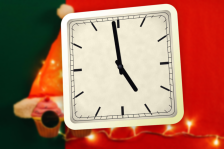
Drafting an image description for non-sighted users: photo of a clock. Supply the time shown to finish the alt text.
4:59
